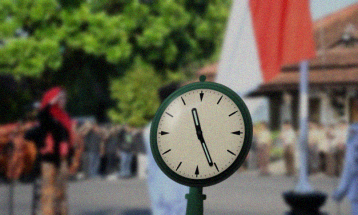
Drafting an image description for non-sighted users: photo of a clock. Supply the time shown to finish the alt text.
11:26
